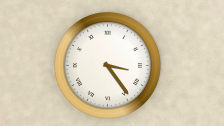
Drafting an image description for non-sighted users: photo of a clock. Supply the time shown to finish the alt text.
3:24
